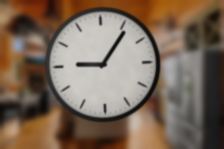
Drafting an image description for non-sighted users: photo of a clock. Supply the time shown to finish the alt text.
9:06
